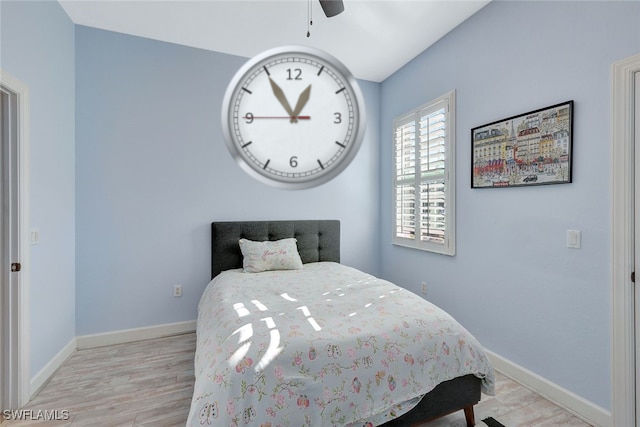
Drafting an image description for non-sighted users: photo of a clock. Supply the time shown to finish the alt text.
12:54:45
